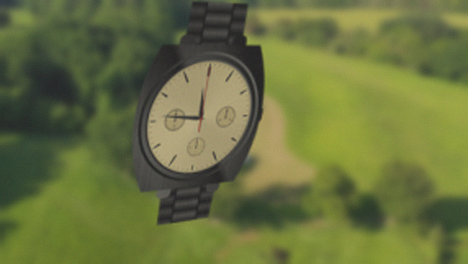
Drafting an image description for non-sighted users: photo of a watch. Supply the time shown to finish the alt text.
11:46
